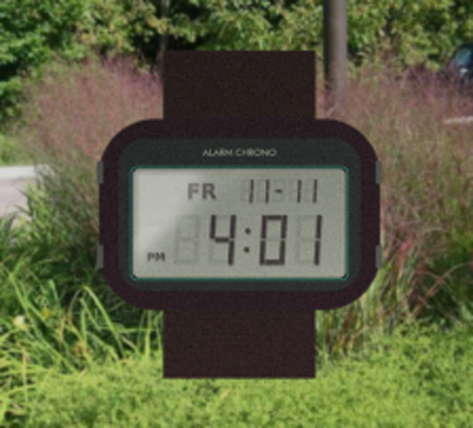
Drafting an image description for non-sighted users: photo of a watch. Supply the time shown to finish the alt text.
4:01
